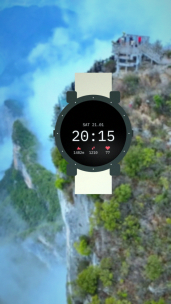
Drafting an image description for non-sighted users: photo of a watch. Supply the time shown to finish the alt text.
20:15
